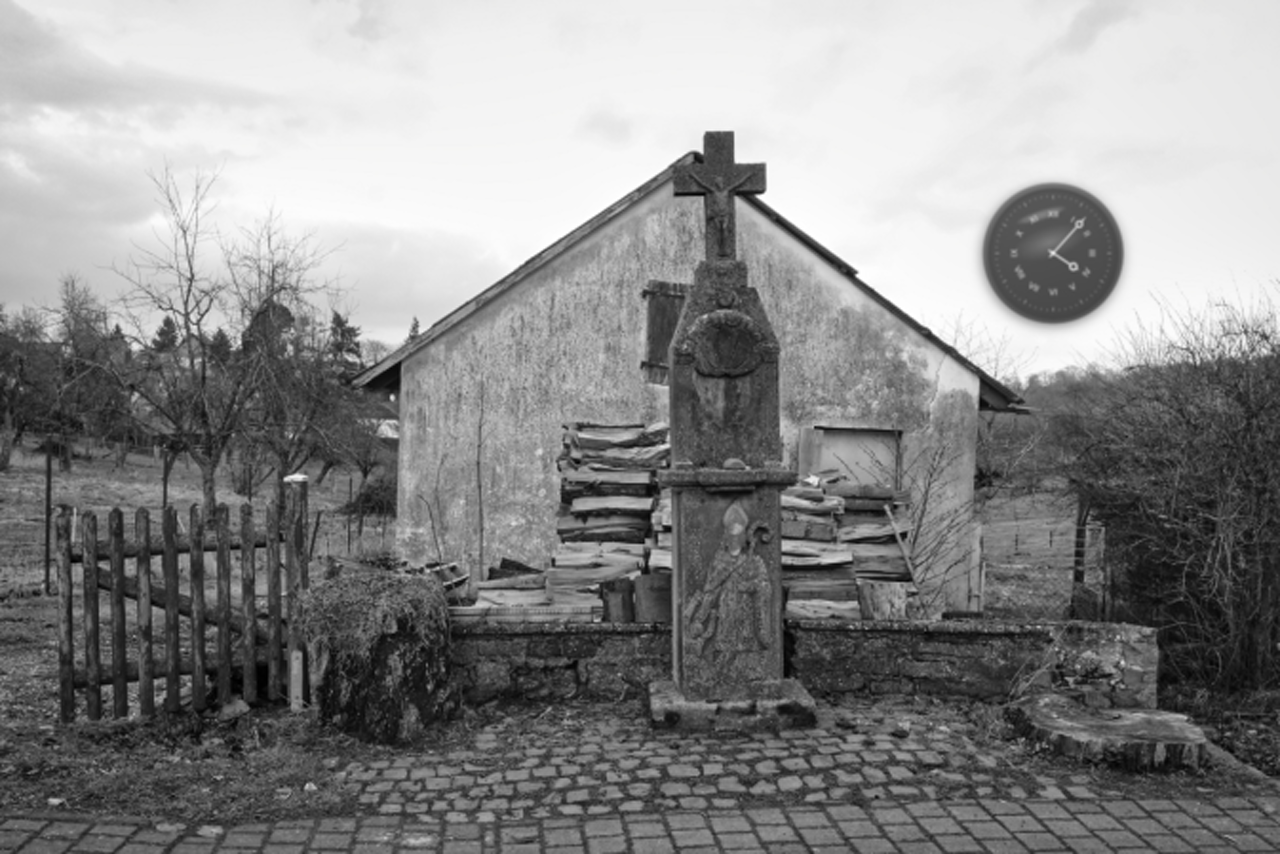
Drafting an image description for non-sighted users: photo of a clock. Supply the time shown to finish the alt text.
4:07
